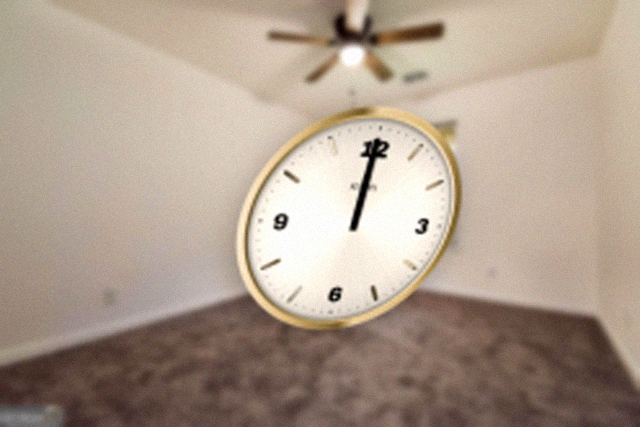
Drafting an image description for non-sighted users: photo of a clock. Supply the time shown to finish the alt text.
12:00
